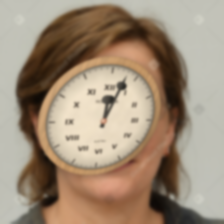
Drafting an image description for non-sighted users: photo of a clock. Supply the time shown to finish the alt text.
12:03
